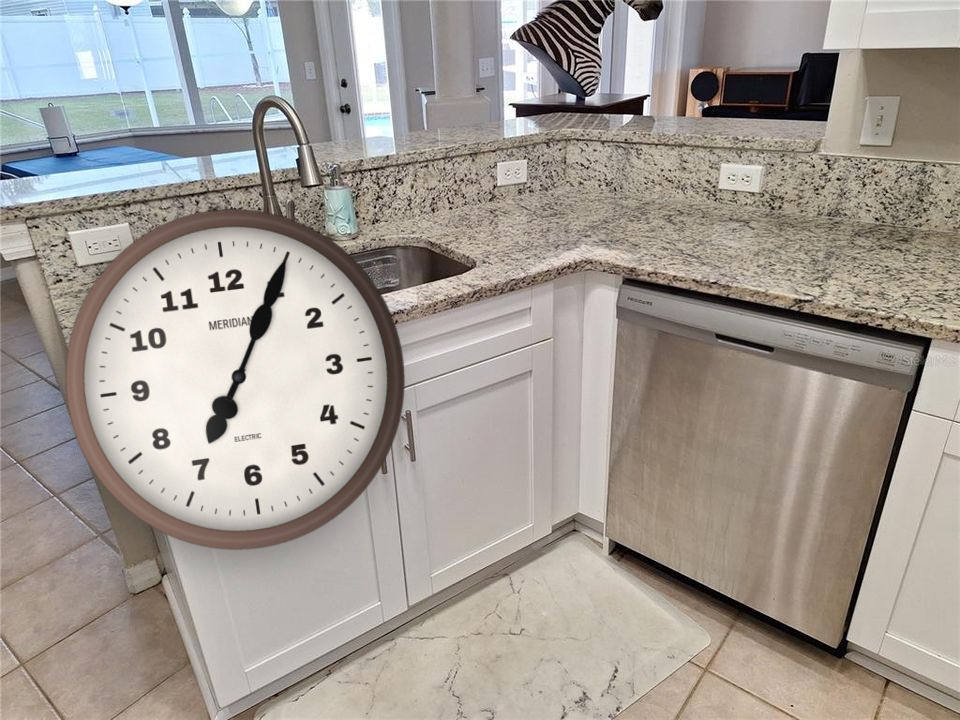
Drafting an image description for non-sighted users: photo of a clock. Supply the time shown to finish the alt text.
7:05
